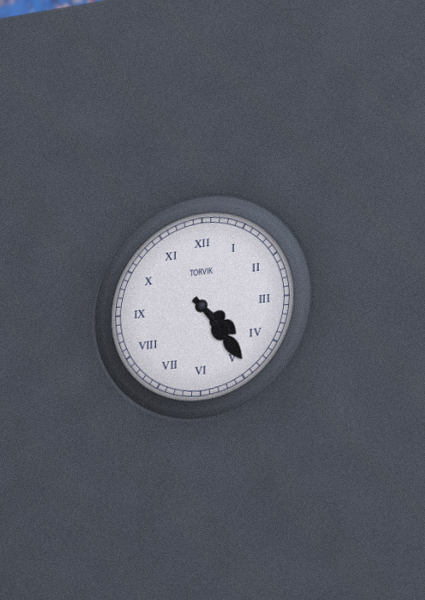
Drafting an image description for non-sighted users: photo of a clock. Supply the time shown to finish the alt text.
4:24
